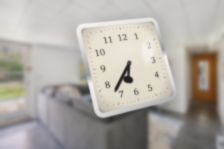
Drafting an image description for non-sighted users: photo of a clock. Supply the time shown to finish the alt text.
6:37
